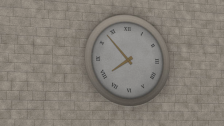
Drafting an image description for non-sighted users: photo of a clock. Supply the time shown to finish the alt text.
7:53
